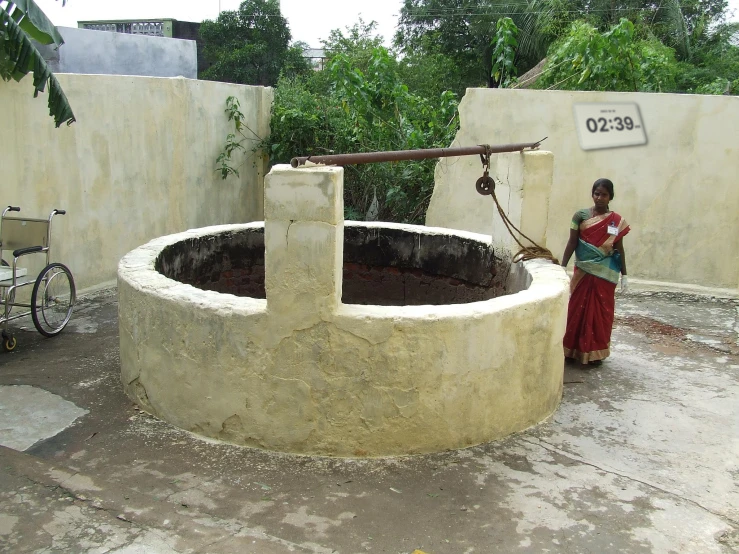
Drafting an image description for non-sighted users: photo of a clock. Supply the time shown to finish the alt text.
2:39
